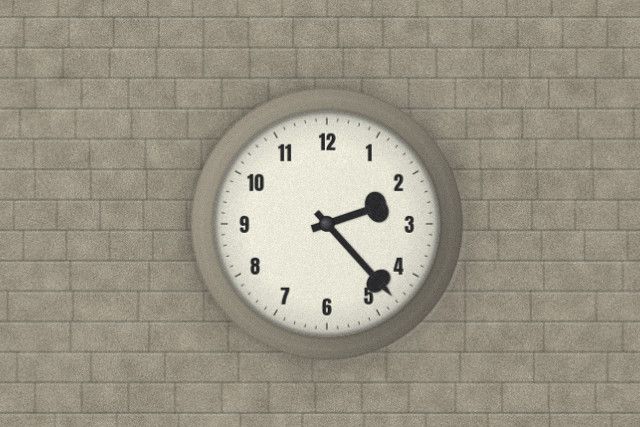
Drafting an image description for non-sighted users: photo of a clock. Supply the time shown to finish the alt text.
2:23
